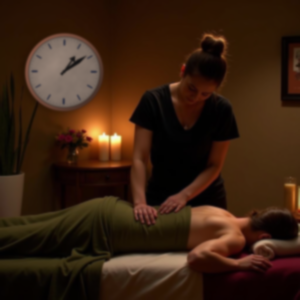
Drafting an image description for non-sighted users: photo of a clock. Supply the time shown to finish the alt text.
1:09
